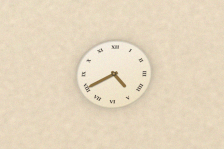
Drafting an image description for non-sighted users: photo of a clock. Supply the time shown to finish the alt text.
4:40
